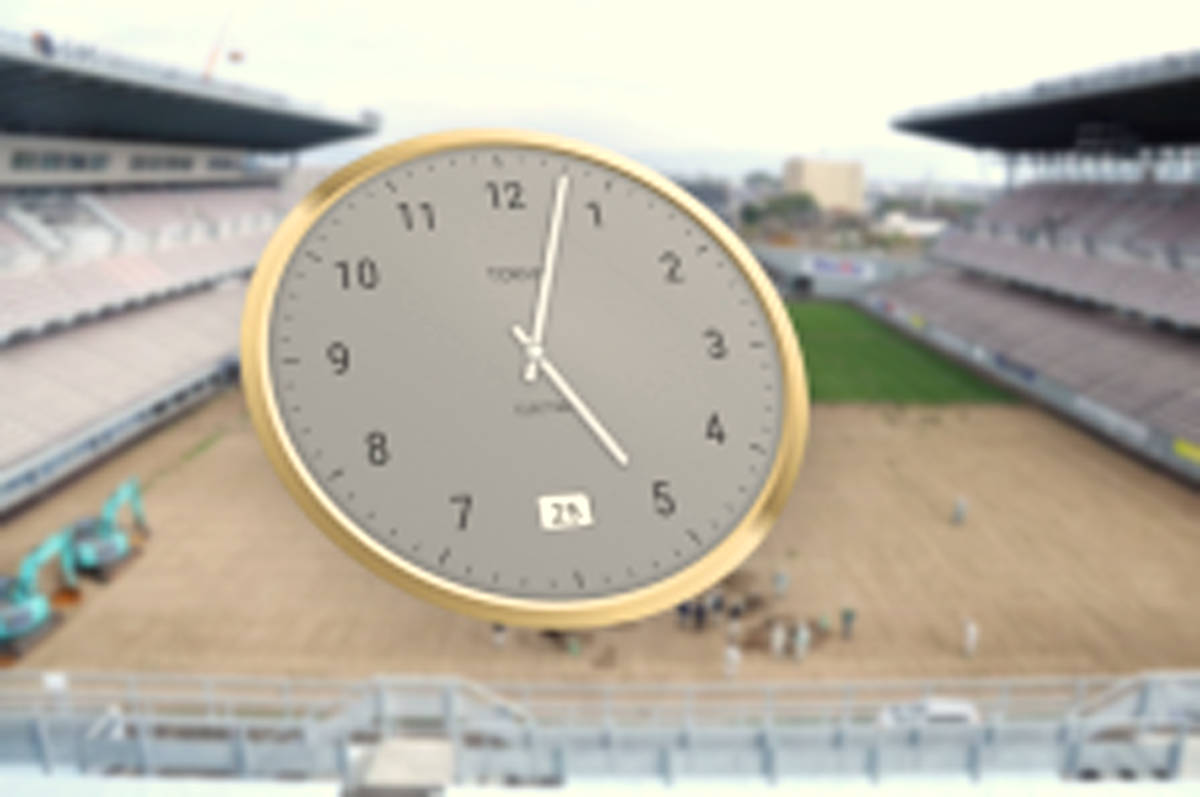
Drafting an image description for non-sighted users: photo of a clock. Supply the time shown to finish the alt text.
5:03
